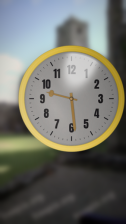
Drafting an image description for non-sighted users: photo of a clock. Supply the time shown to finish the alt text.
9:29
